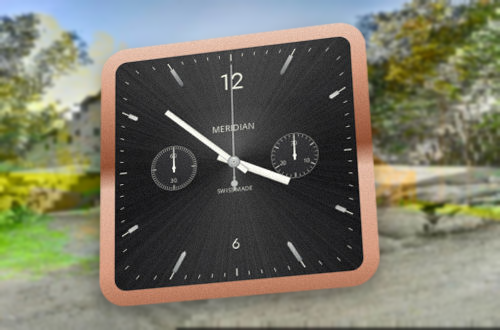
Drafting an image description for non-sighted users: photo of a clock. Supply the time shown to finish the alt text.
3:52
